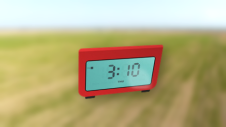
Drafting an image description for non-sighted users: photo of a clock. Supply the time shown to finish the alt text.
3:10
